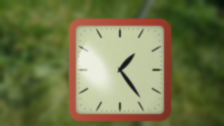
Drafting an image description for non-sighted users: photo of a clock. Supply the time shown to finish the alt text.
1:24
